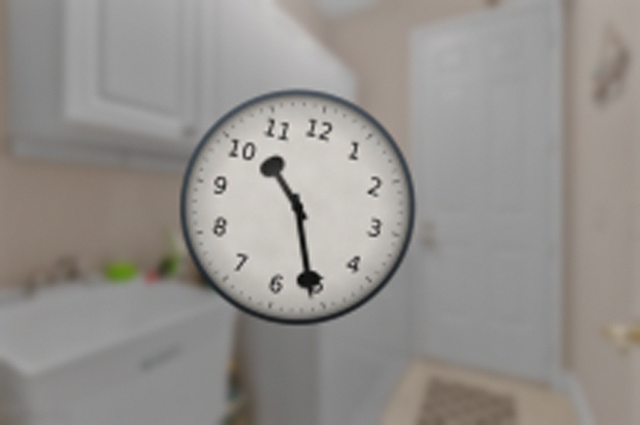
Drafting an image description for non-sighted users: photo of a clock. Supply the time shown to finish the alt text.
10:26
